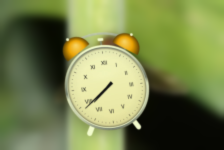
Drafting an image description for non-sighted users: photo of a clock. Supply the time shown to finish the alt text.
7:39
